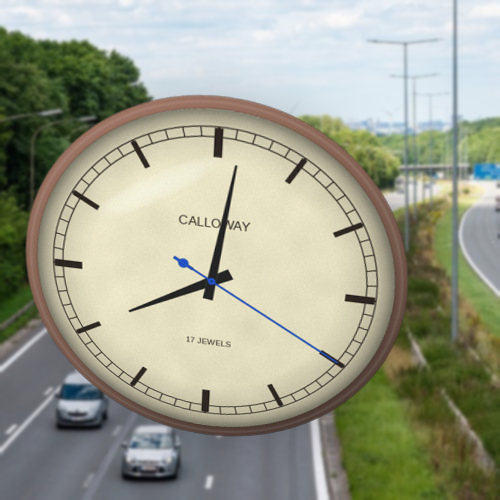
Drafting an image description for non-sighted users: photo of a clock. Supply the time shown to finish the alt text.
8:01:20
